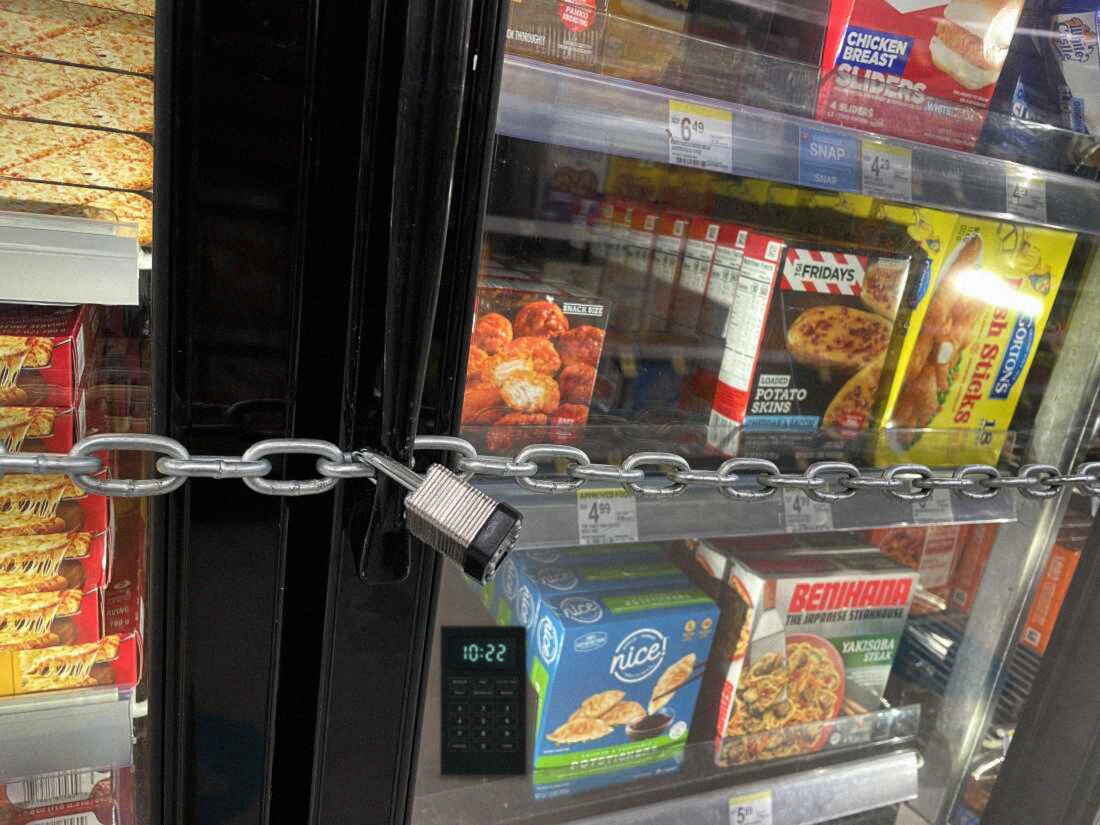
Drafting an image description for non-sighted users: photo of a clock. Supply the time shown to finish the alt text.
10:22
